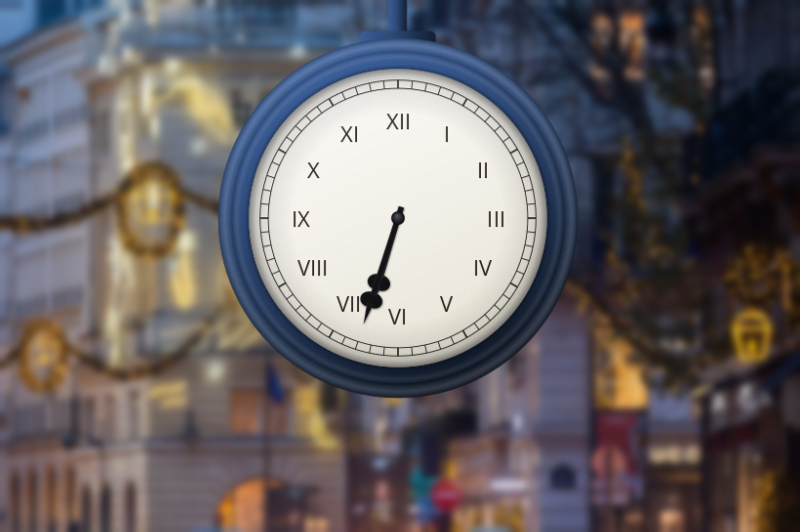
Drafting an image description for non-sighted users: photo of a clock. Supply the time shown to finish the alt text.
6:33
